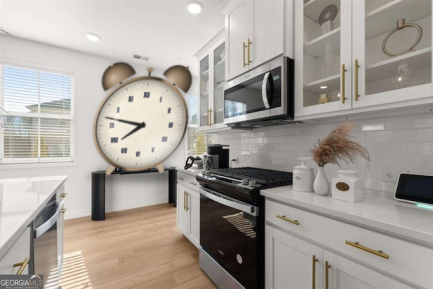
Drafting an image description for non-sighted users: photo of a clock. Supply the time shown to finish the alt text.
7:47
